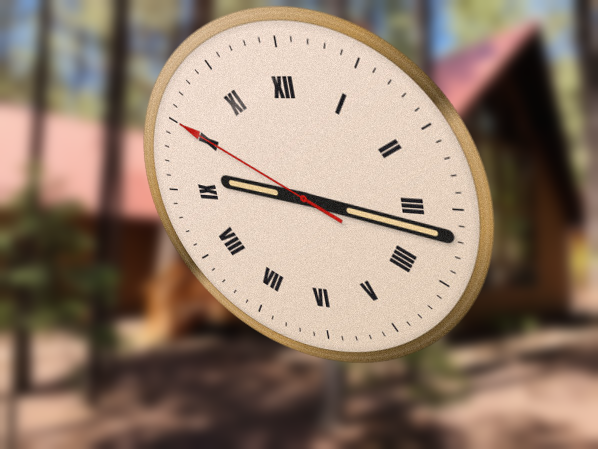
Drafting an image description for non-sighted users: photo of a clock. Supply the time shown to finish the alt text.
9:16:50
